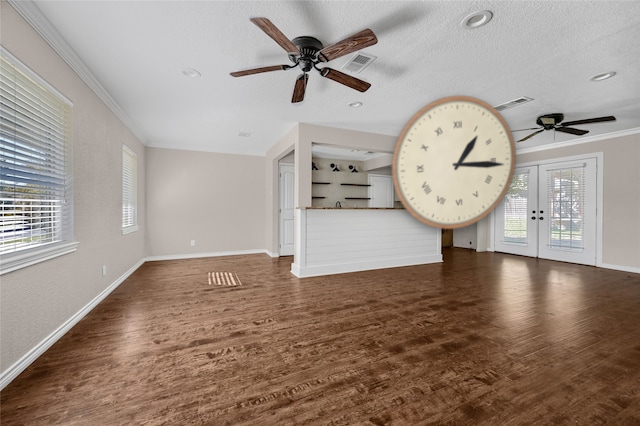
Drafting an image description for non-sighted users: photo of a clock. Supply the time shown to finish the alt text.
1:16
